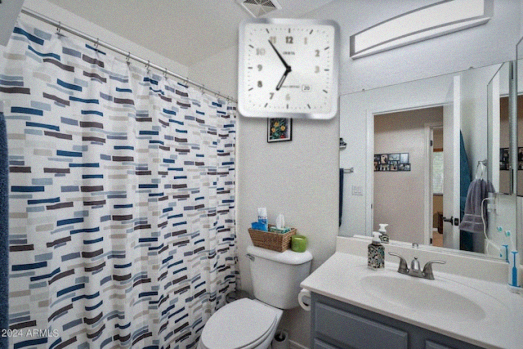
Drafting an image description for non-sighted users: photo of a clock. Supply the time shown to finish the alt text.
6:54
